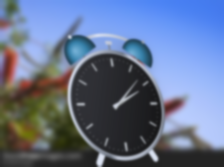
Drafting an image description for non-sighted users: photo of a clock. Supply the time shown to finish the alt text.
2:08
